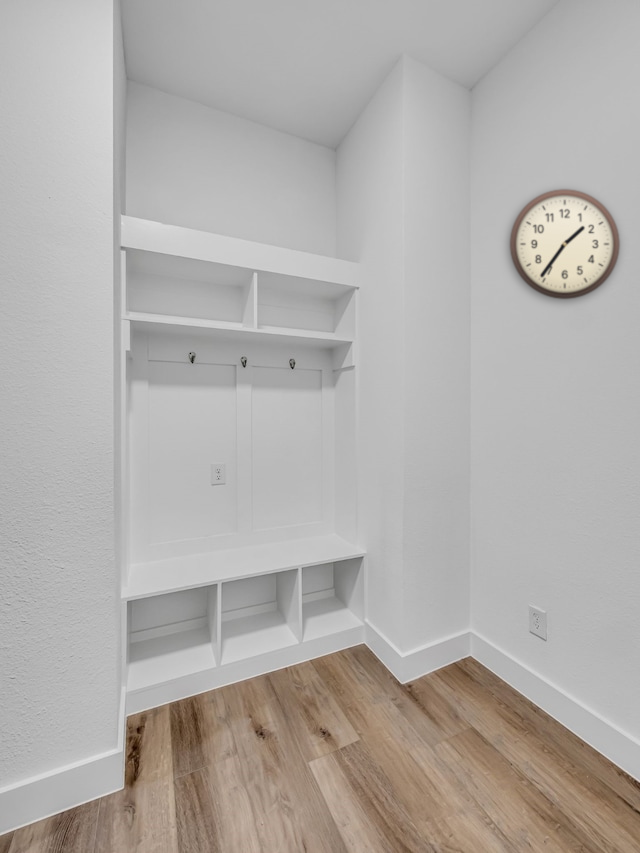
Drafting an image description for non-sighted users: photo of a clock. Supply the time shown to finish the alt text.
1:36
